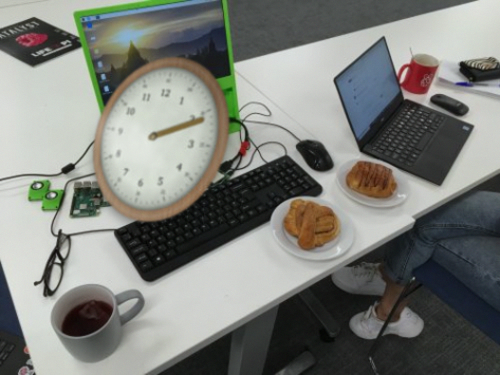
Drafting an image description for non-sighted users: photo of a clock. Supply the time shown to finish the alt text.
2:11
